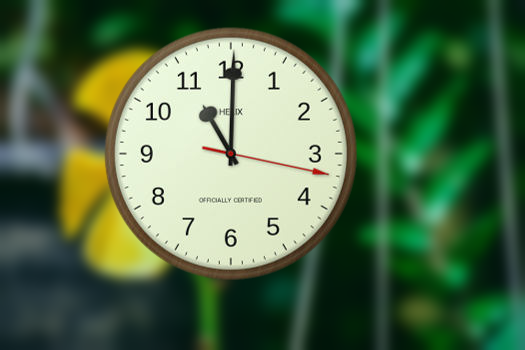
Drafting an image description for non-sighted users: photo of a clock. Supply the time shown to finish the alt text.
11:00:17
